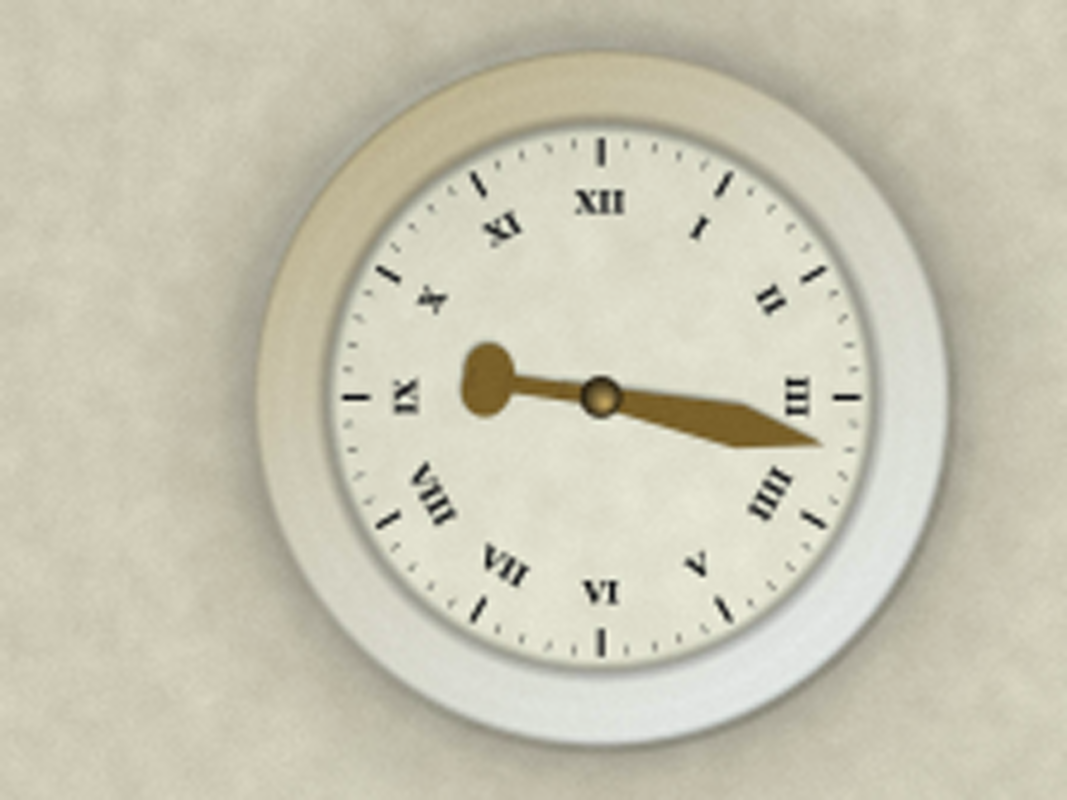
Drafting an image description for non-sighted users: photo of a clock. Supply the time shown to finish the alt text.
9:17
